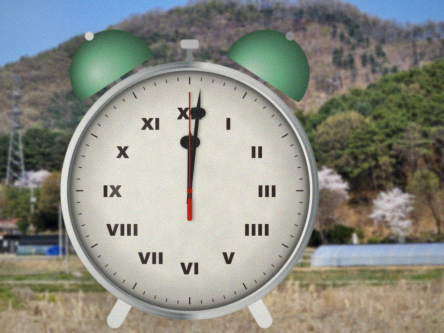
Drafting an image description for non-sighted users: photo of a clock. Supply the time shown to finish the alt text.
12:01:00
